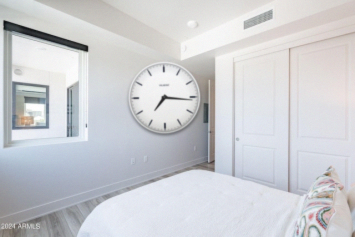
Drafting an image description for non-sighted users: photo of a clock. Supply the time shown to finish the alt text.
7:16
